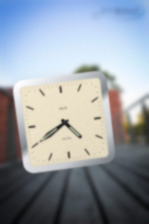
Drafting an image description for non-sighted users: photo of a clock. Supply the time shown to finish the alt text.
4:40
